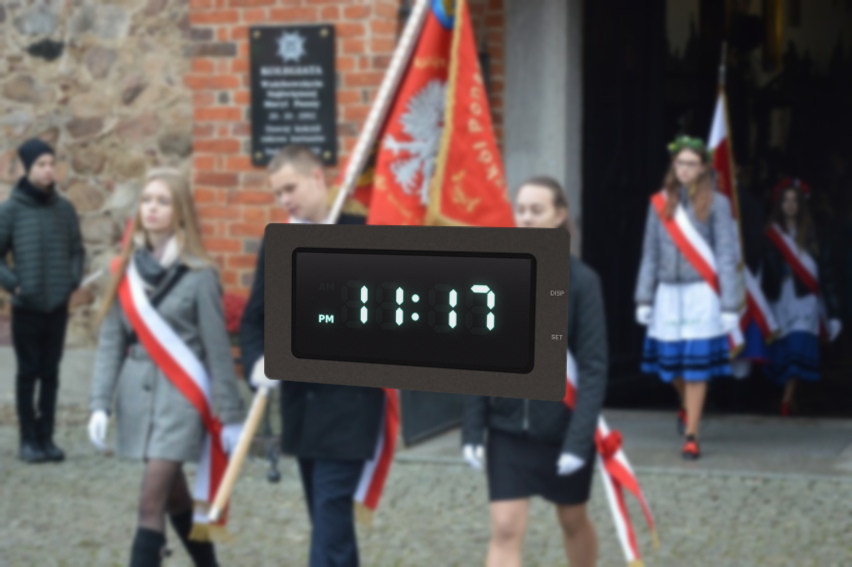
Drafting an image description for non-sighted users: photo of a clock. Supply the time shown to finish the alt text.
11:17
